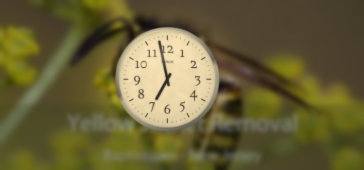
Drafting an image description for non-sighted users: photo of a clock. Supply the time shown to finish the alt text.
6:58
